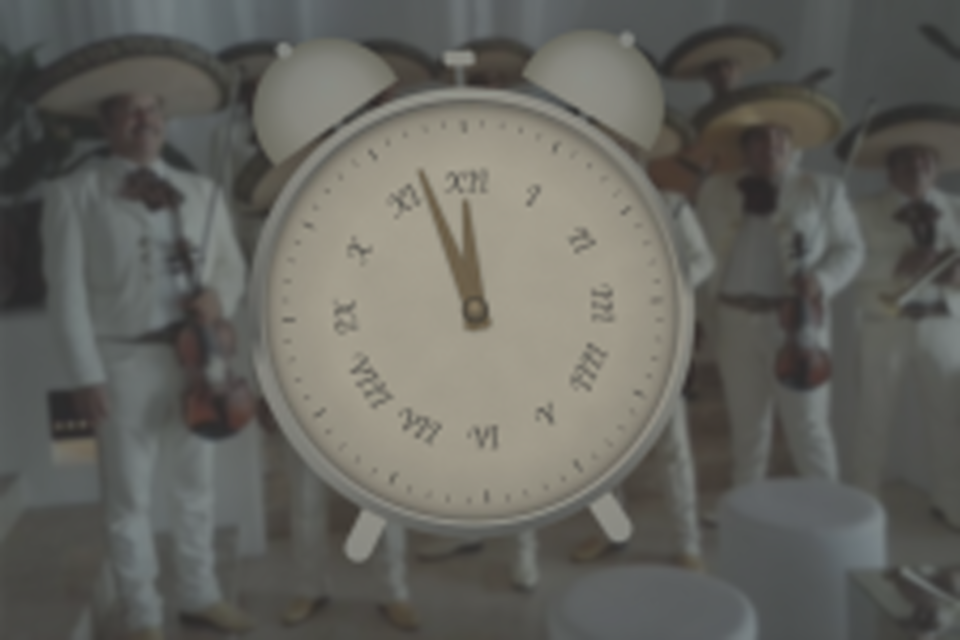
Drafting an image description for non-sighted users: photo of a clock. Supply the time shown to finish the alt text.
11:57
